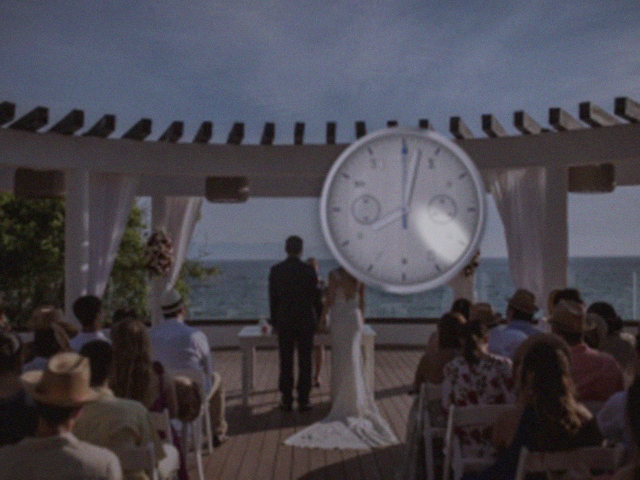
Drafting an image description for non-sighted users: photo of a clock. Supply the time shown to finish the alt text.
8:02
